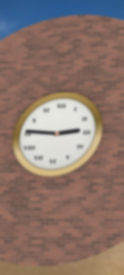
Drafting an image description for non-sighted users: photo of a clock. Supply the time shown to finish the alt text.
2:46
